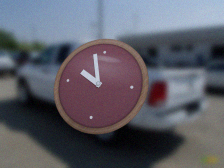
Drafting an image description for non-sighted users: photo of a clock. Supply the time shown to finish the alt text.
9:57
